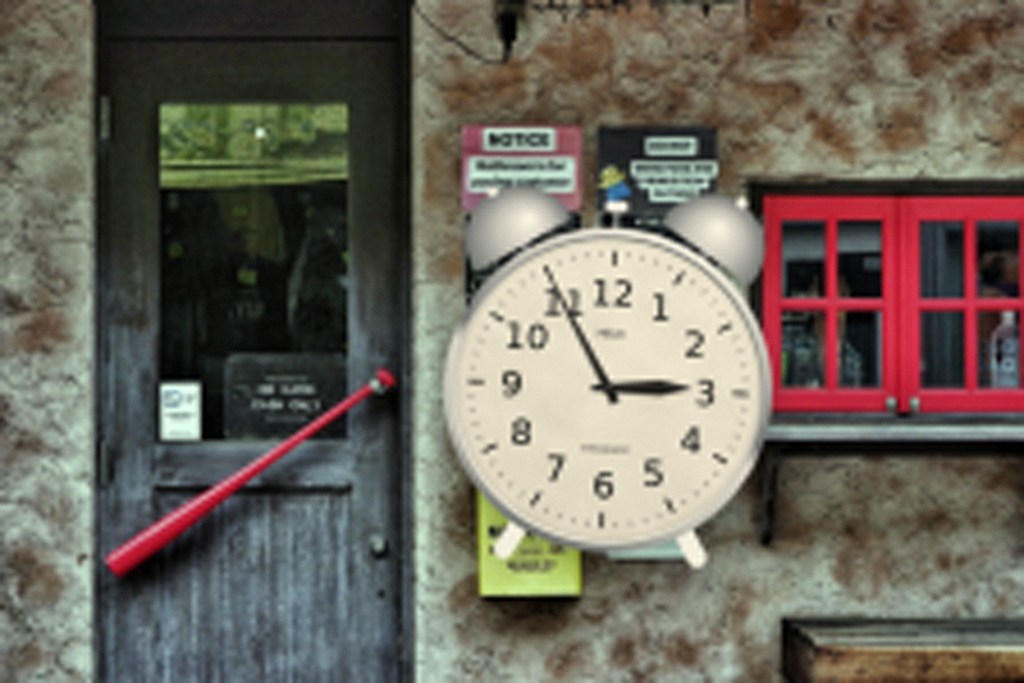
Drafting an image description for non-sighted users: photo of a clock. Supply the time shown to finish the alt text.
2:55
